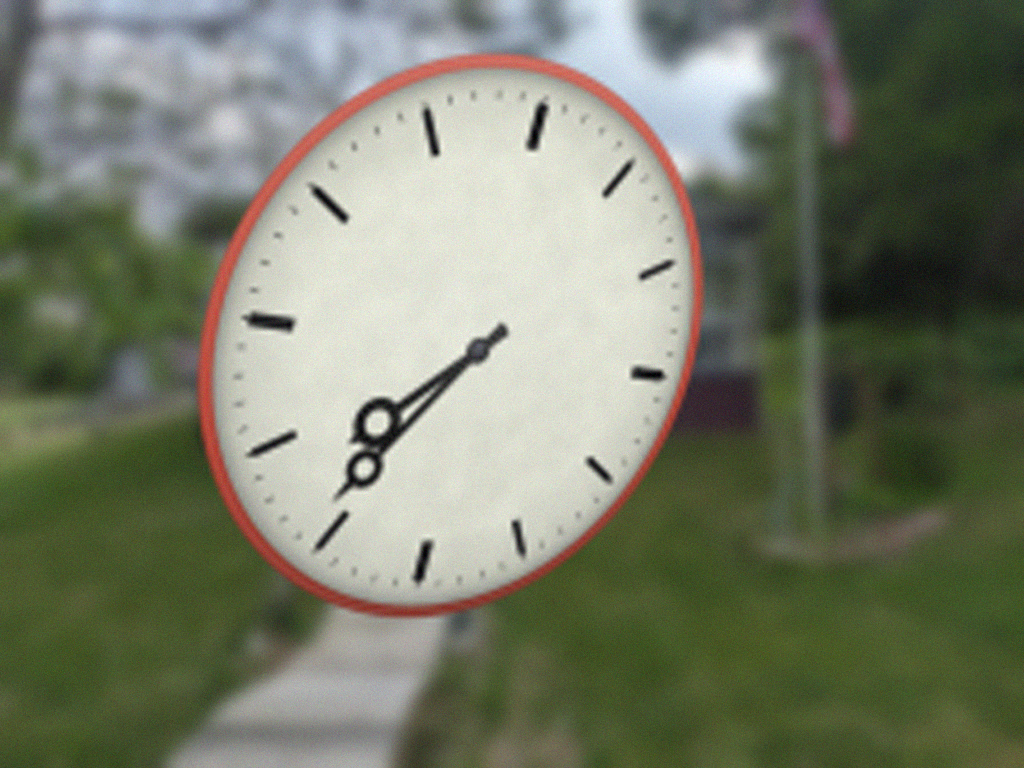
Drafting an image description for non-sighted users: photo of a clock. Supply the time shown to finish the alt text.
7:36
